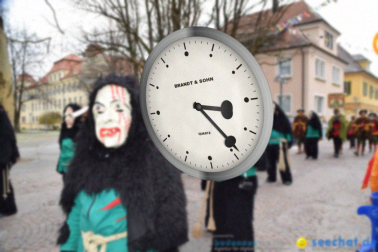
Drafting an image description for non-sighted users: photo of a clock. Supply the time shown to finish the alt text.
3:24
